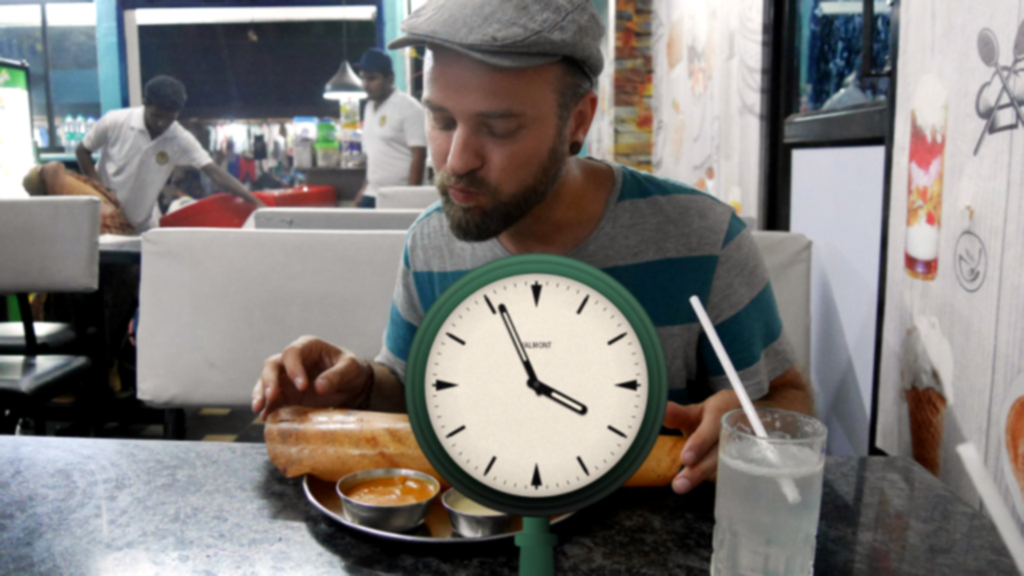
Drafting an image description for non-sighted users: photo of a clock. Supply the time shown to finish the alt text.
3:56
